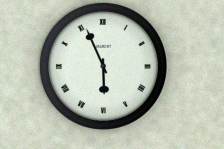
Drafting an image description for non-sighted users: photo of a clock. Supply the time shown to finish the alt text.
5:56
